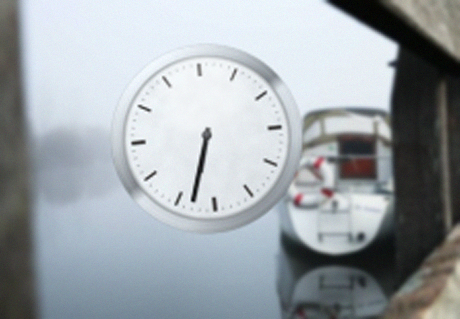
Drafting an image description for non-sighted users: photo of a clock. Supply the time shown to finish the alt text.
6:33
